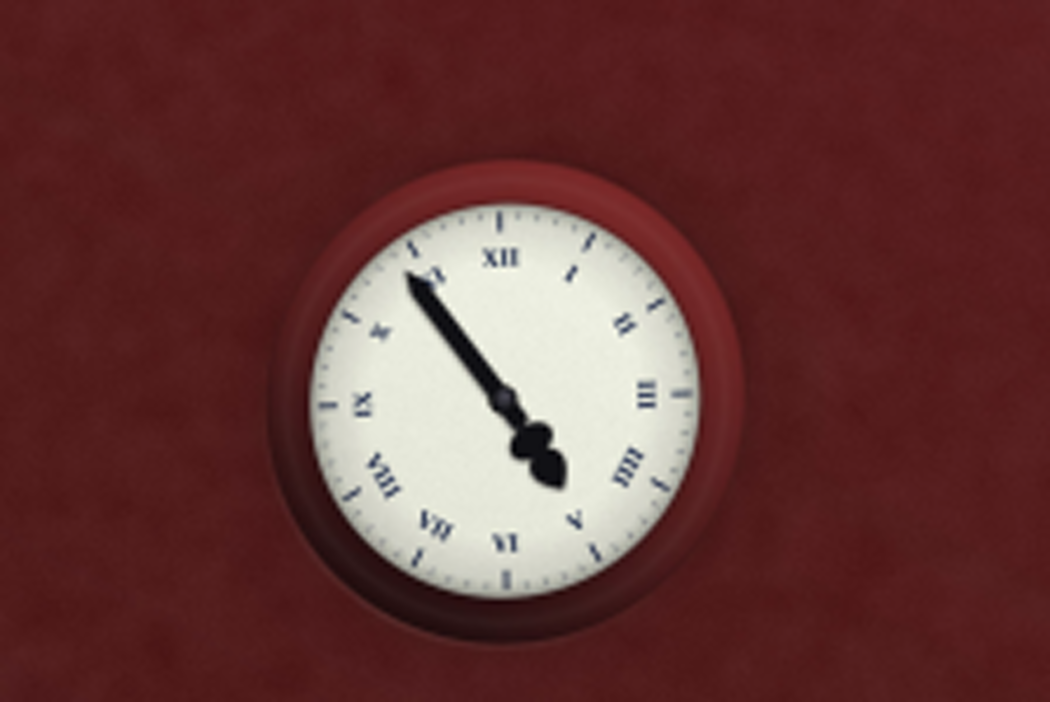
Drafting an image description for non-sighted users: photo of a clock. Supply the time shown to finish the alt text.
4:54
